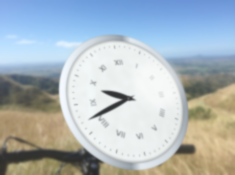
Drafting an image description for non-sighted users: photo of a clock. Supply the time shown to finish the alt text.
9:42
